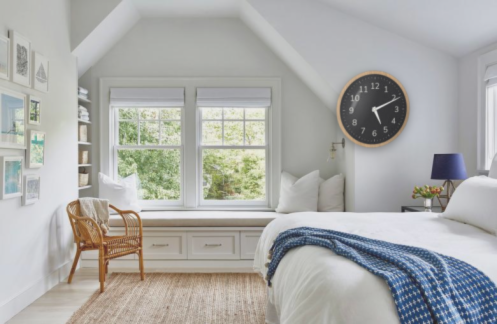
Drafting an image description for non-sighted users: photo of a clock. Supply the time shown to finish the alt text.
5:11
